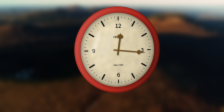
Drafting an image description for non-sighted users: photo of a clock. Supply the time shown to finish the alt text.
12:16
